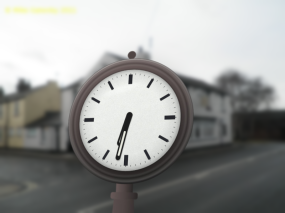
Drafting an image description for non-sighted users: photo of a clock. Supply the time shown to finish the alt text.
6:32
